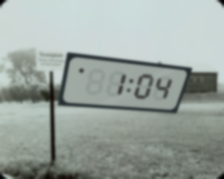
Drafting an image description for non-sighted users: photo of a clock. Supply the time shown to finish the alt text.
1:04
